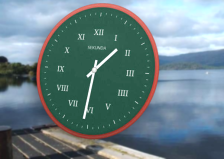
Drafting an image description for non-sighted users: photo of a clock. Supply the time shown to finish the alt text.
1:31
